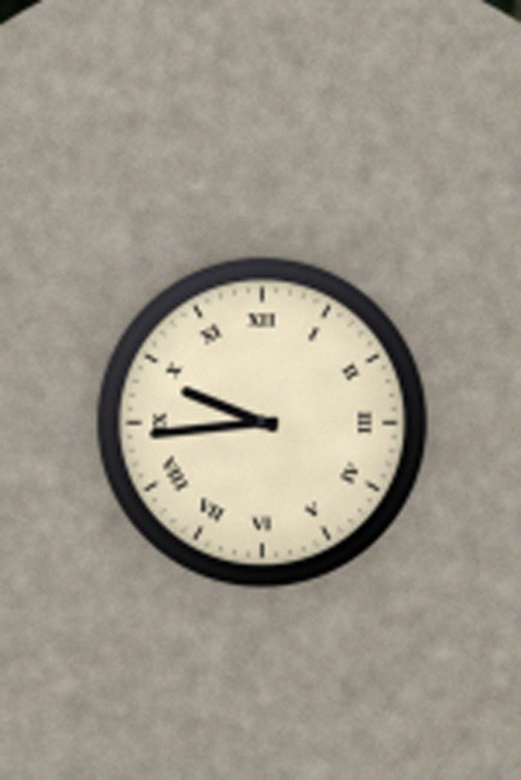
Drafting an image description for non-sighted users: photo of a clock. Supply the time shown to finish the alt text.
9:44
